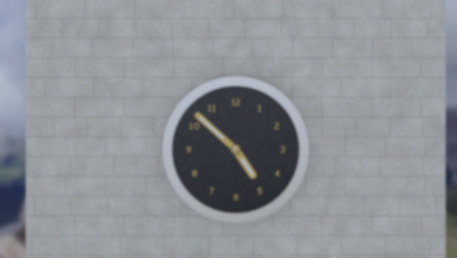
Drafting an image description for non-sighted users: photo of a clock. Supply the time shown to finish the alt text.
4:52
